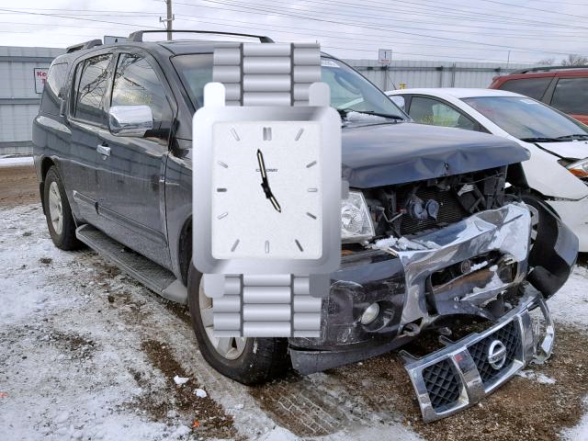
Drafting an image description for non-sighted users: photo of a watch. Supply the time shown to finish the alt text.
4:58
